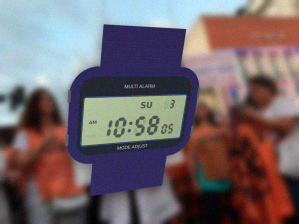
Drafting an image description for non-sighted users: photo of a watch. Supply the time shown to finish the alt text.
10:58:05
